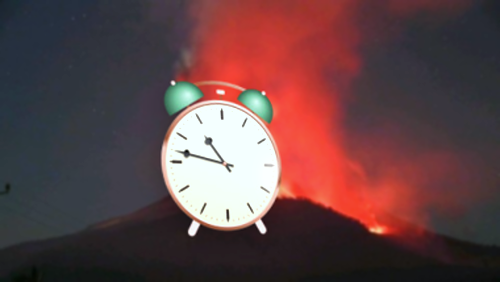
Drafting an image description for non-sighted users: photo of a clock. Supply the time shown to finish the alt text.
10:47
